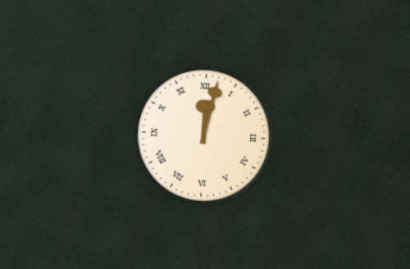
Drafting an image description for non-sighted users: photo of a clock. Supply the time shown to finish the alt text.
12:02
